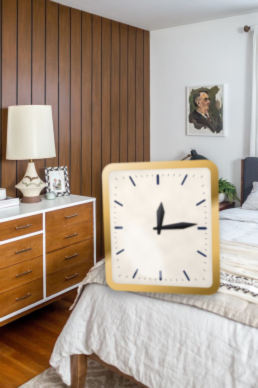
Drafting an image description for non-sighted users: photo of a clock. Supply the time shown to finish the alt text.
12:14
